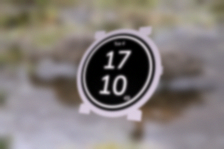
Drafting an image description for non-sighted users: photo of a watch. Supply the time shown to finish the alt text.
17:10
